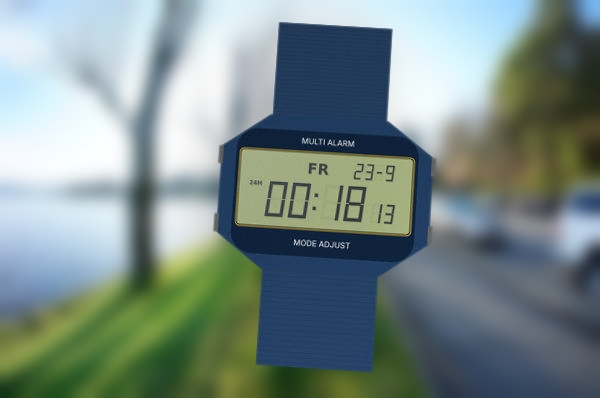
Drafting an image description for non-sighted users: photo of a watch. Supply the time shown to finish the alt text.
0:18:13
